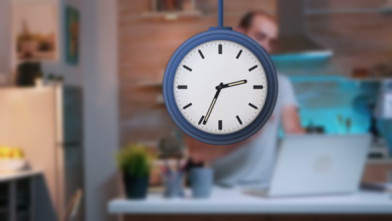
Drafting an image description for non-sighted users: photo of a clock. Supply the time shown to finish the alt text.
2:34
